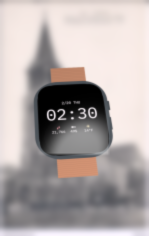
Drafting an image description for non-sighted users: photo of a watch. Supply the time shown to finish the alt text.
2:30
